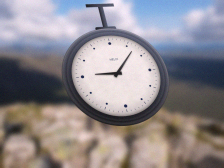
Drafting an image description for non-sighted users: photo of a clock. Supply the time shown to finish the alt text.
9:07
